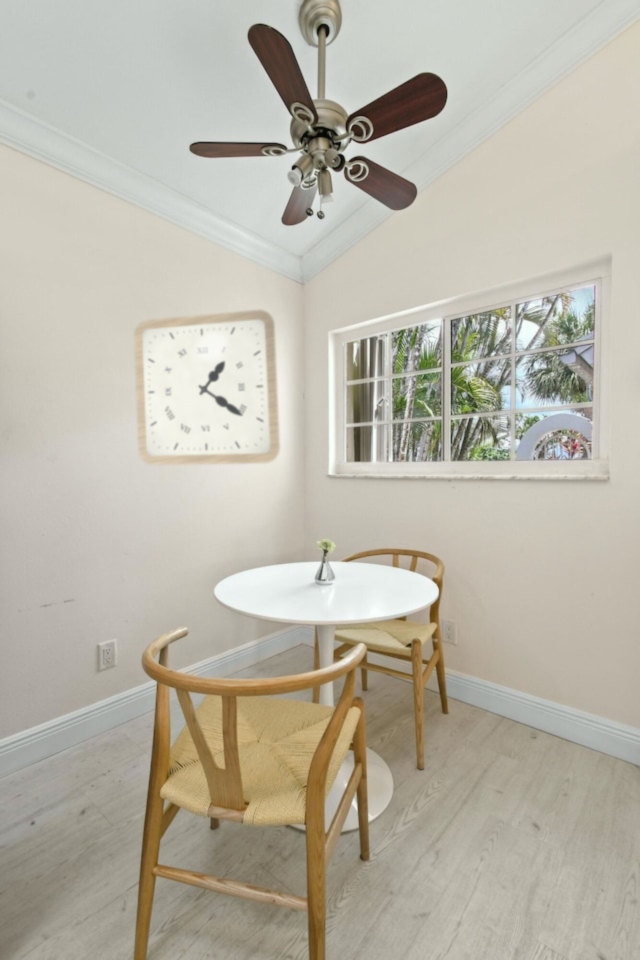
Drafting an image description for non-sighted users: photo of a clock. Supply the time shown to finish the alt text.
1:21
